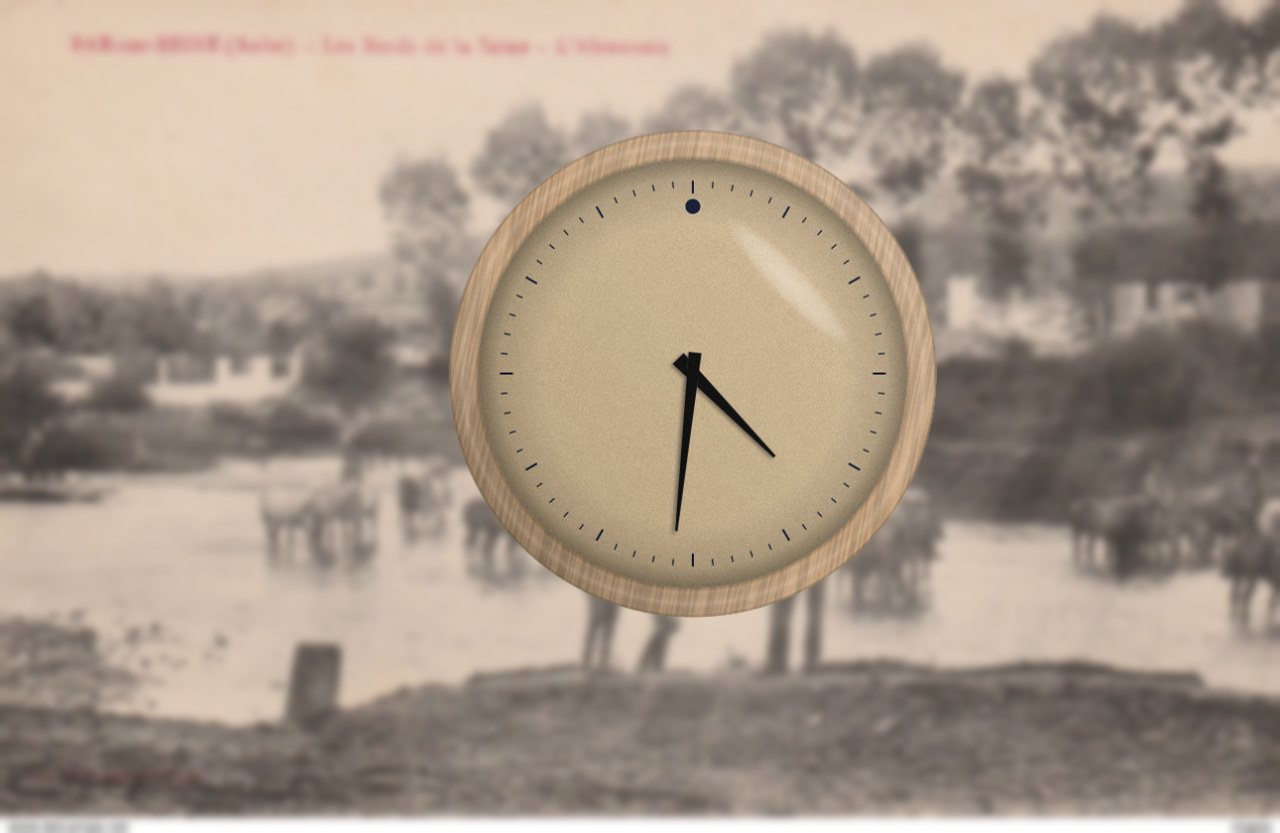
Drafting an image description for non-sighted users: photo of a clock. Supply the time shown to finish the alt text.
4:31
